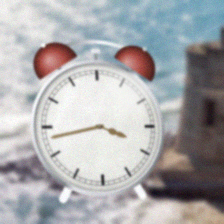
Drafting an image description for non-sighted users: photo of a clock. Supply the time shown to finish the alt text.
3:43
